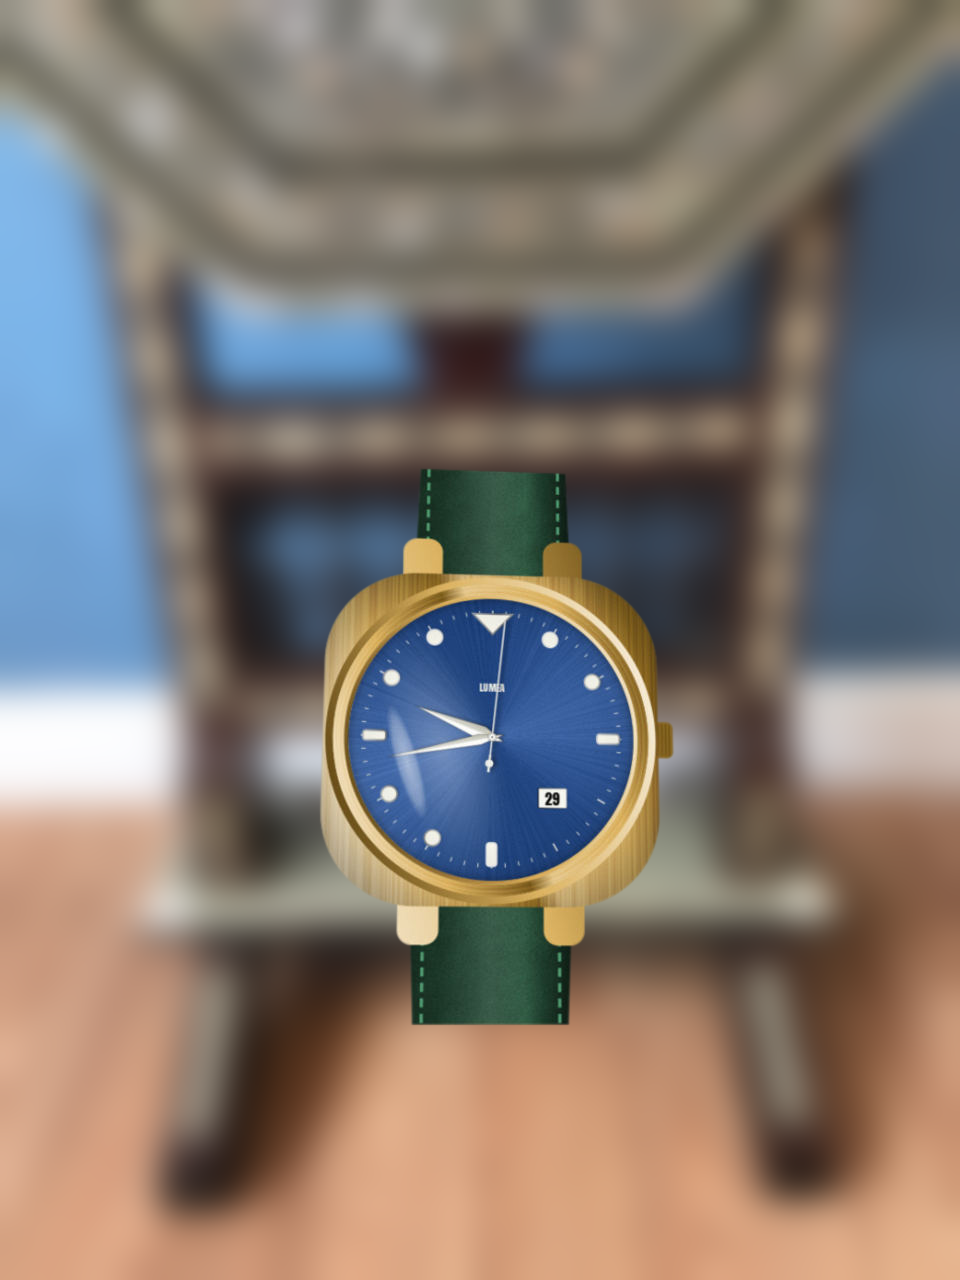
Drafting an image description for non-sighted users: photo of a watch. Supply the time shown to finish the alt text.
9:43:01
